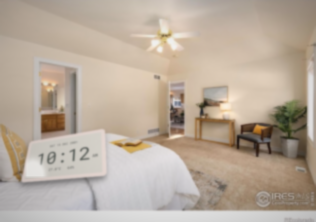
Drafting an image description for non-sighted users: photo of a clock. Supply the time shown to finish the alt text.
10:12
